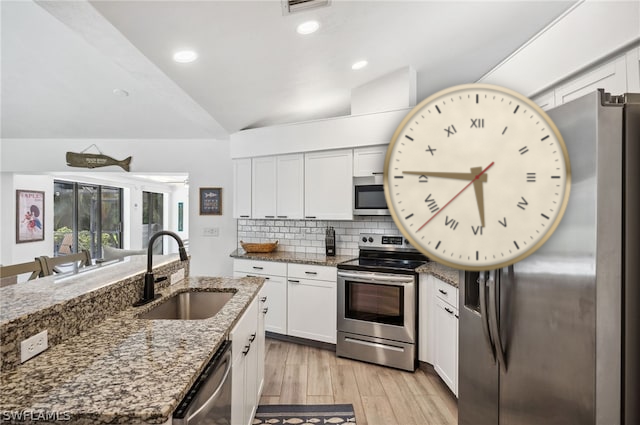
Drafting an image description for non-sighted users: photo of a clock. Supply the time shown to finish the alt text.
5:45:38
